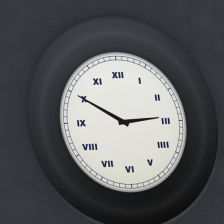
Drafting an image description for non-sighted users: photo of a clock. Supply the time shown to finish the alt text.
2:50
